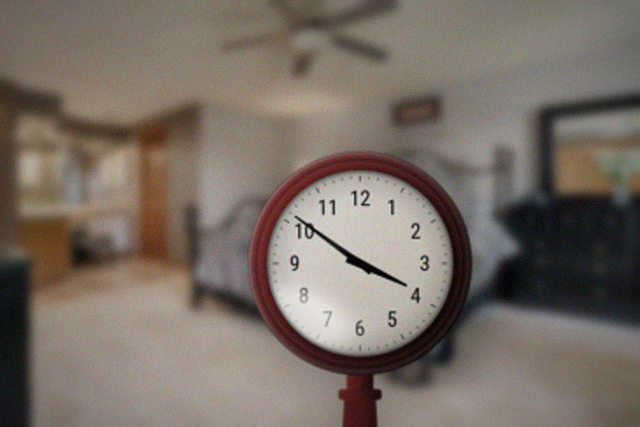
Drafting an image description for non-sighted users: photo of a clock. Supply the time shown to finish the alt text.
3:51
